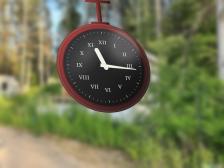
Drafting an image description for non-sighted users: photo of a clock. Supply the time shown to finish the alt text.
11:16
